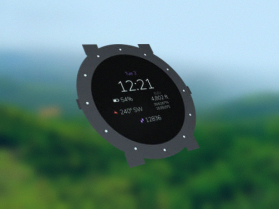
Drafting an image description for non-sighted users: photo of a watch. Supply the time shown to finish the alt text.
12:21
